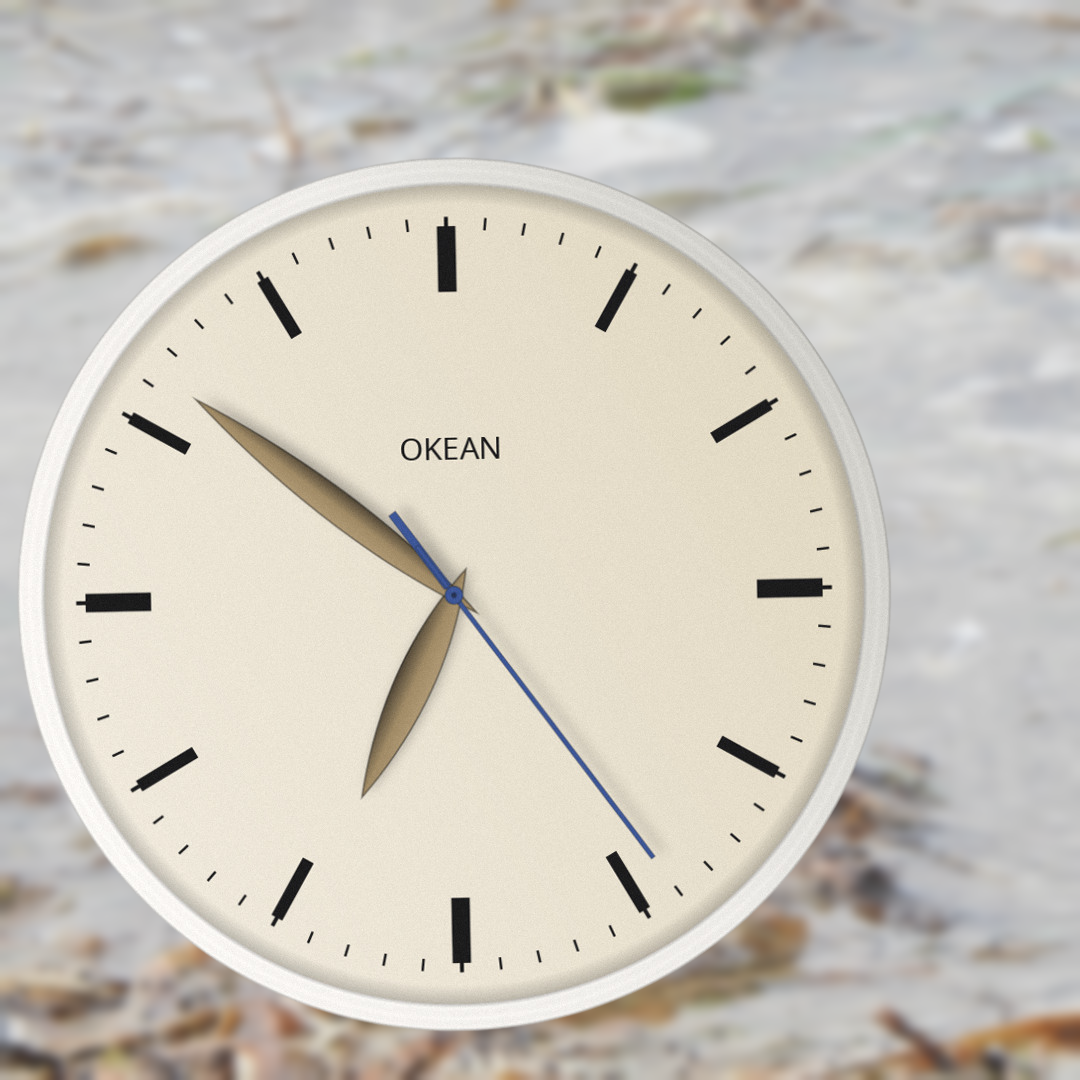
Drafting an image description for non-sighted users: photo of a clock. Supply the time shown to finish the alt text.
6:51:24
